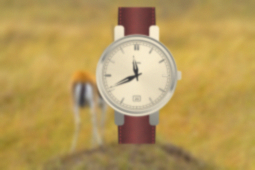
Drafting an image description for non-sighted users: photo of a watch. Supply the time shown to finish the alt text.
11:41
